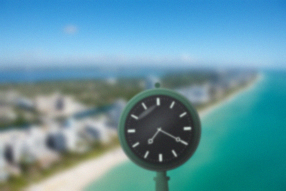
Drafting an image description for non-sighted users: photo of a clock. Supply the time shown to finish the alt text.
7:20
